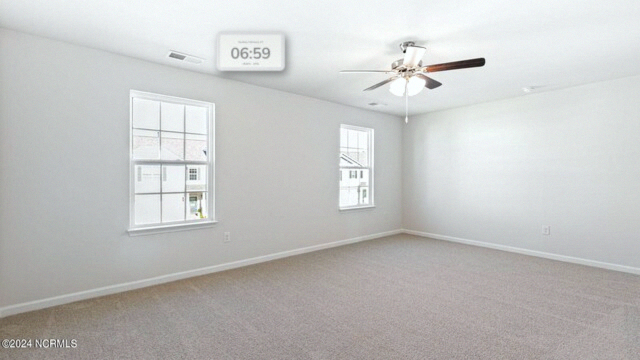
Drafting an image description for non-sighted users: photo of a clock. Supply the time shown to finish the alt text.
6:59
